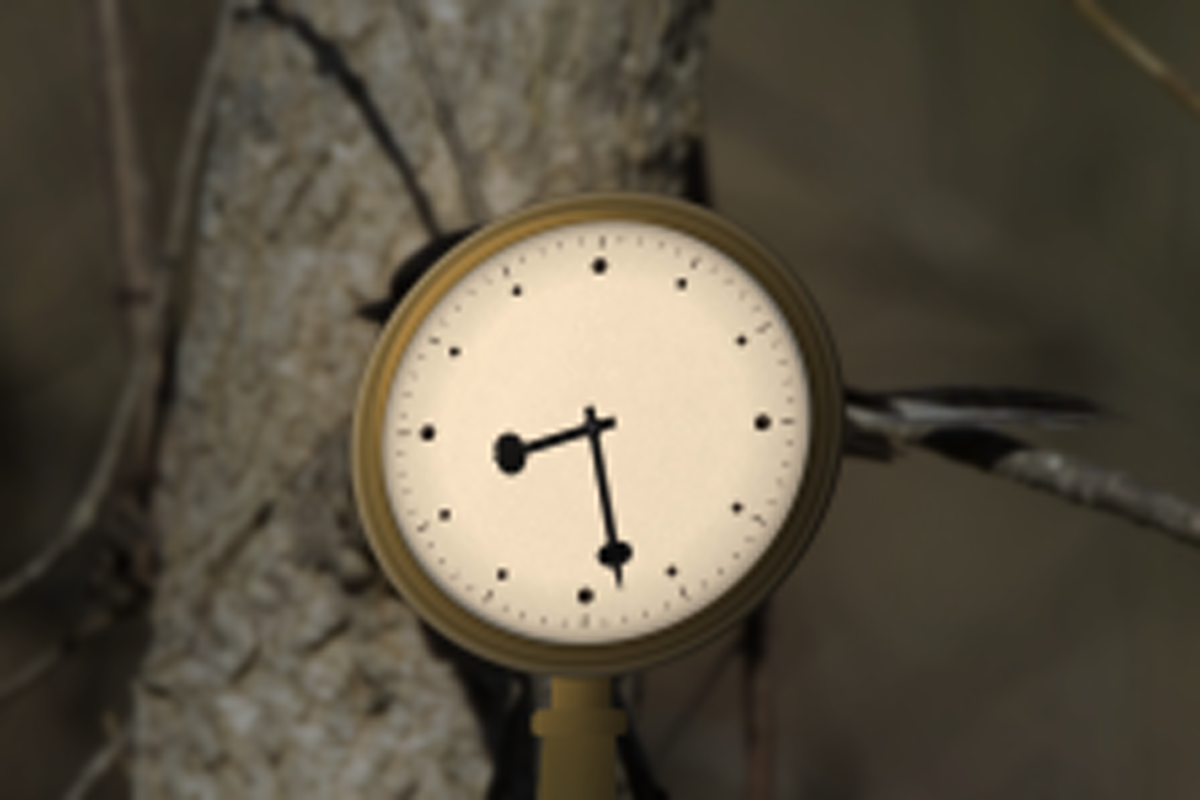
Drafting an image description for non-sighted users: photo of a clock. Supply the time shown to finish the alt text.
8:28
